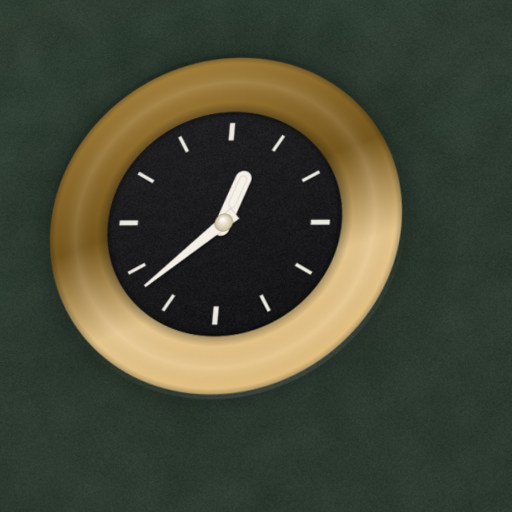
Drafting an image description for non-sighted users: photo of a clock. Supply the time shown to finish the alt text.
12:38
